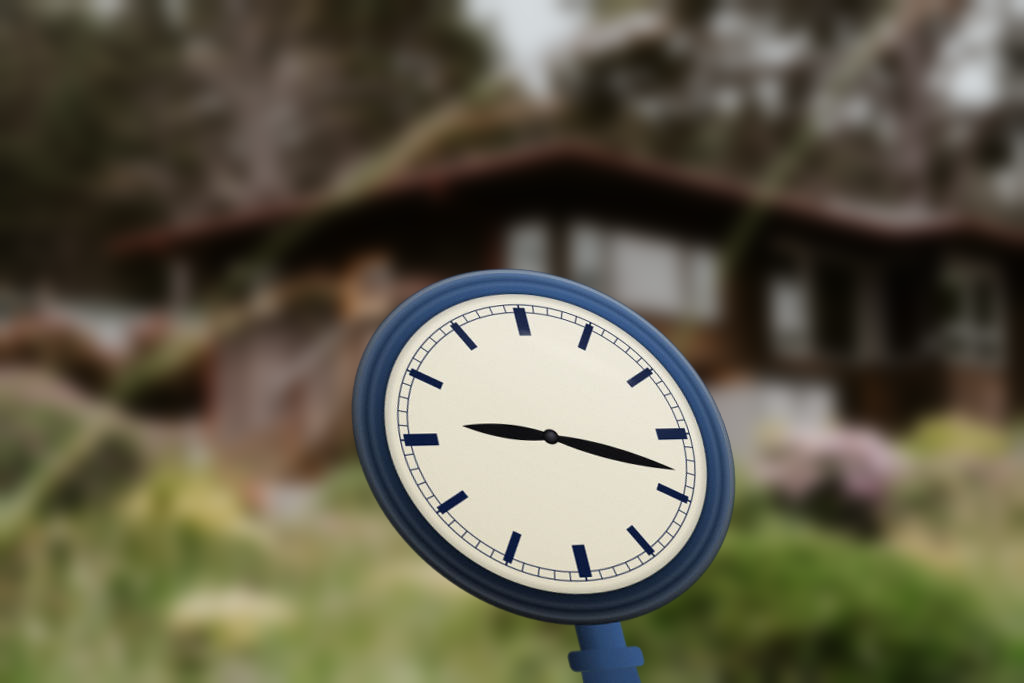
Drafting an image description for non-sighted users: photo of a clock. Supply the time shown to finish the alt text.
9:18
